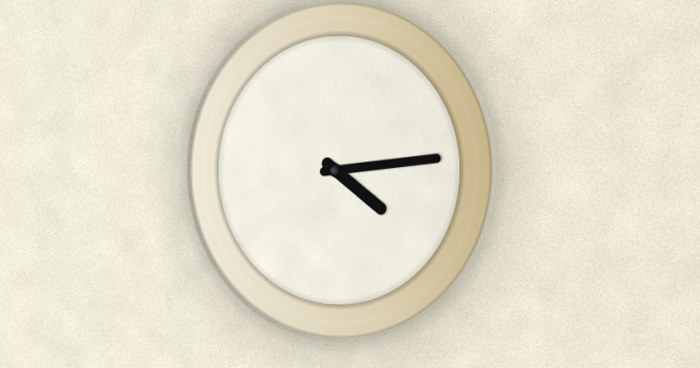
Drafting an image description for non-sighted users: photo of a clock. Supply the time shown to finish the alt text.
4:14
